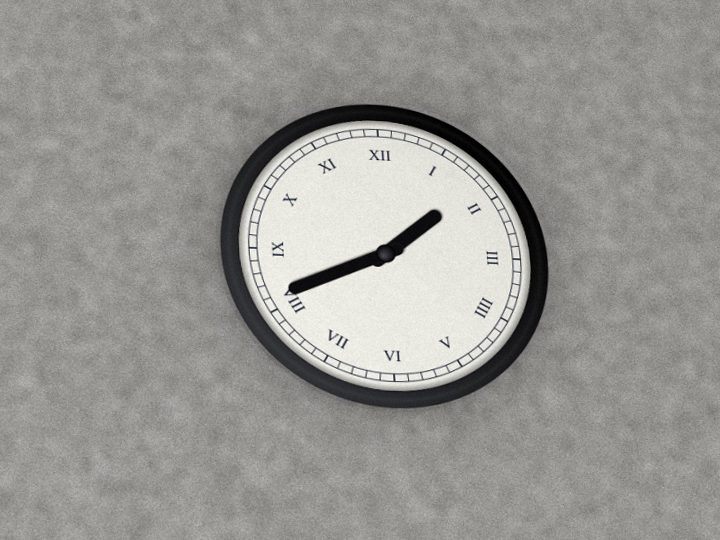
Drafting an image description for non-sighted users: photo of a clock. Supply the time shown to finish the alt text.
1:41
